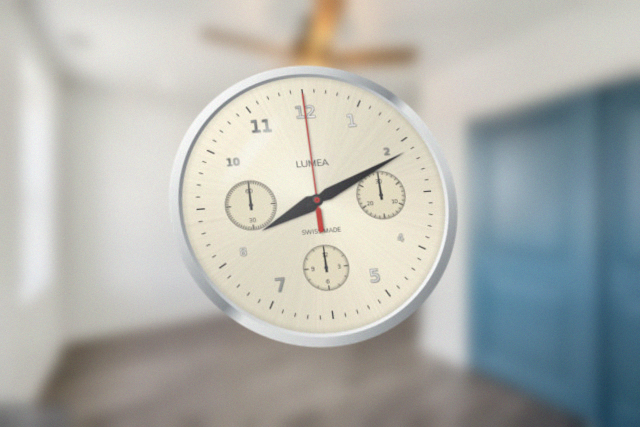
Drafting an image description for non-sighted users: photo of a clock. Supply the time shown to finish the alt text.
8:11
